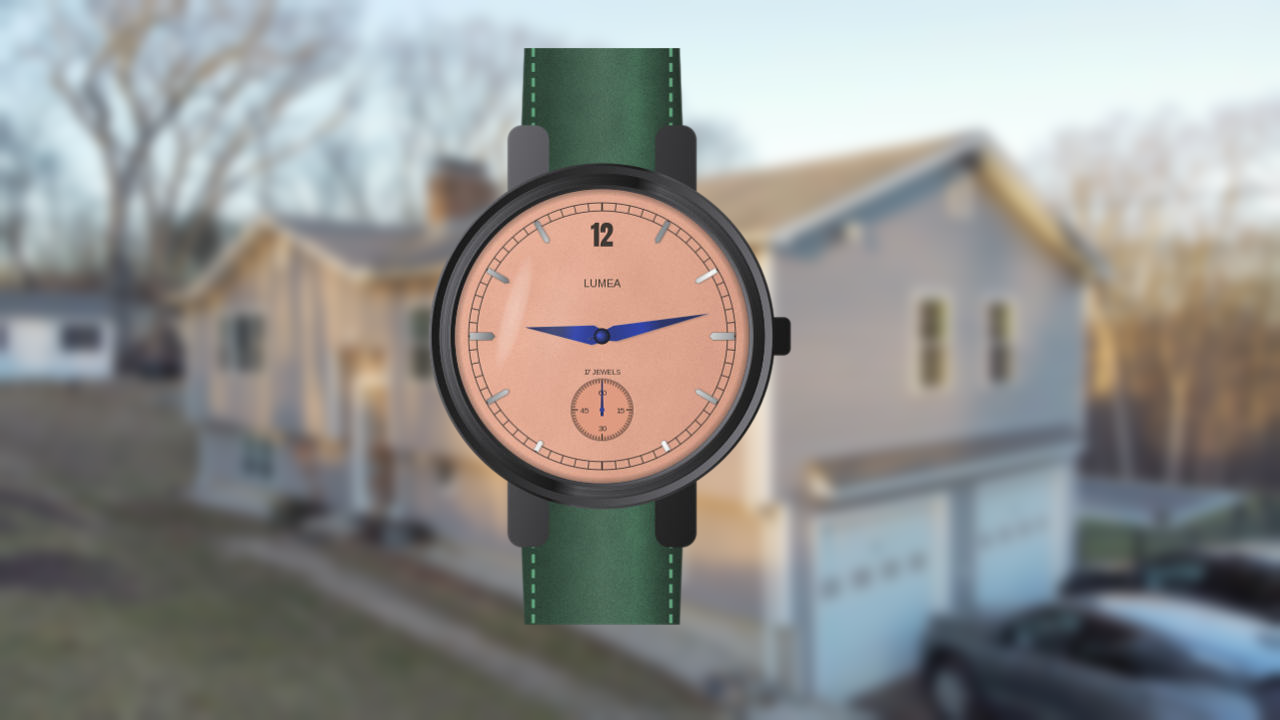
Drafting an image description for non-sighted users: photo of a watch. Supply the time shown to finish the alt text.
9:13
